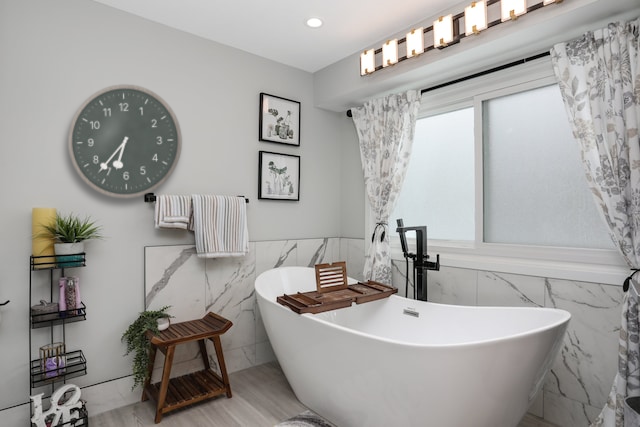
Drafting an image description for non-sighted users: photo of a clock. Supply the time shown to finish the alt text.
6:37
